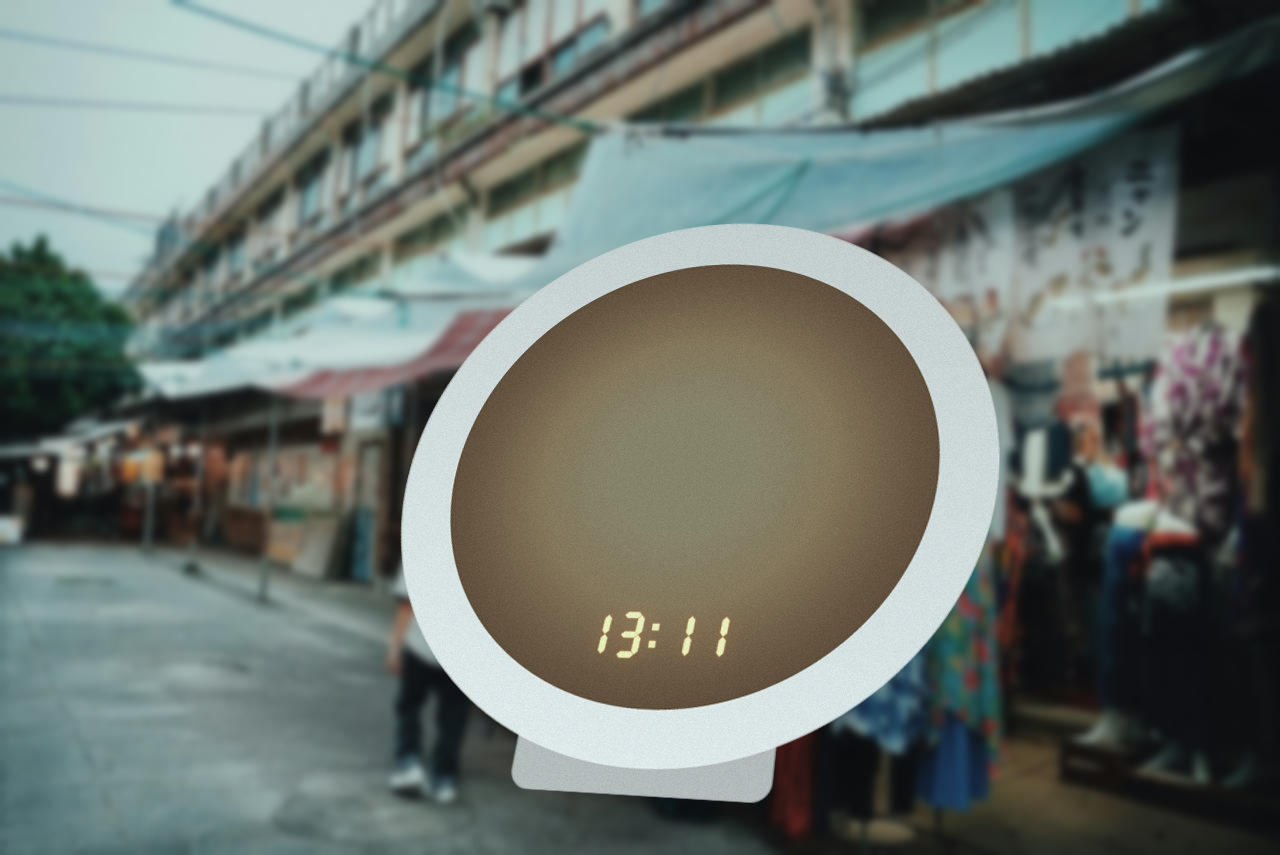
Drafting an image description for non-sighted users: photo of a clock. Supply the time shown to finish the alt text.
13:11
